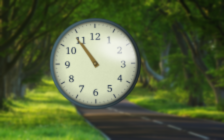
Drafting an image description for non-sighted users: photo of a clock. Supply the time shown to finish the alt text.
10:54
